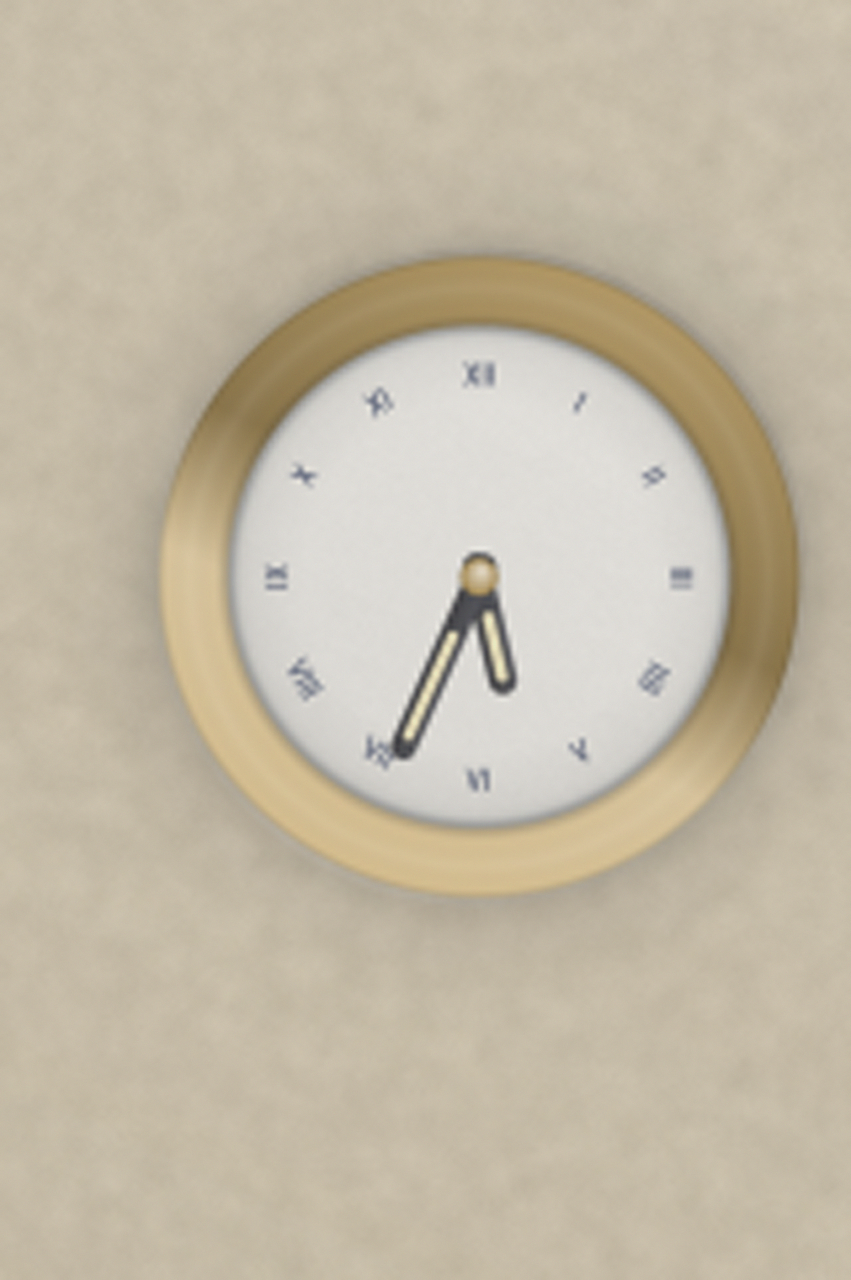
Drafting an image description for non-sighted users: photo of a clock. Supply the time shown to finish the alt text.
5:34
